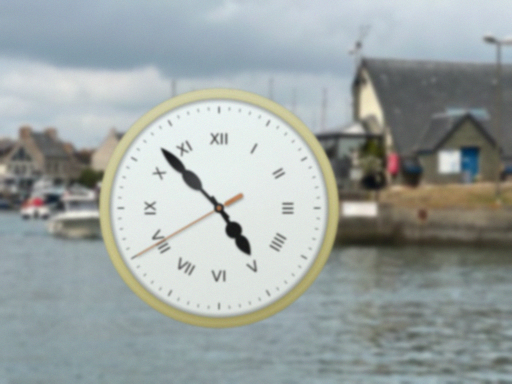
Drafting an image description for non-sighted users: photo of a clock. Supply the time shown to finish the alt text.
4:52:40
